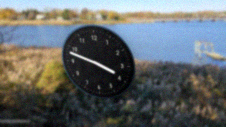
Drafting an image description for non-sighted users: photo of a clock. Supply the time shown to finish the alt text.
3:48
